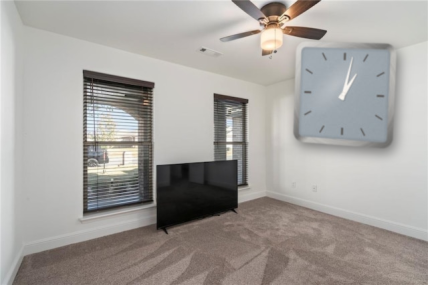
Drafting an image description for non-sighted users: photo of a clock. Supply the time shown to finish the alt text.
1:02
